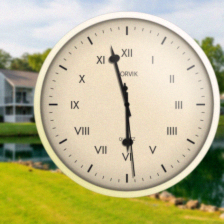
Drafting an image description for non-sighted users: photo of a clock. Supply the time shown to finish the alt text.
5:57:29
